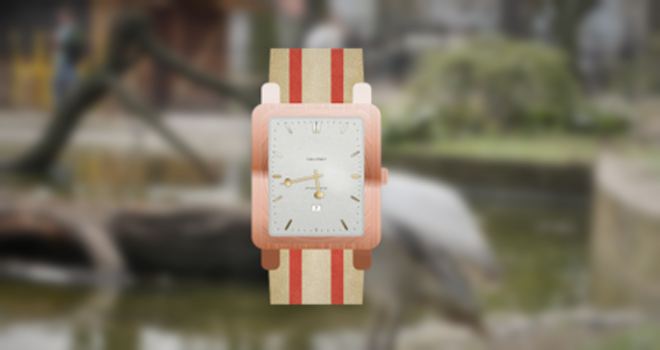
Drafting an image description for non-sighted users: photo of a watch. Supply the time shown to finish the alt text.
5:43
